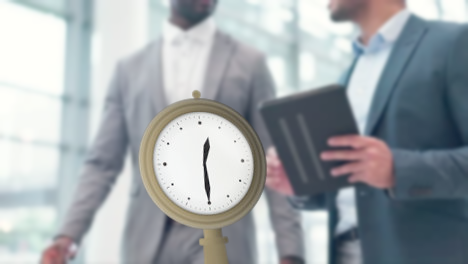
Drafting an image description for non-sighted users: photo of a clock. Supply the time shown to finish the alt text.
12:30
